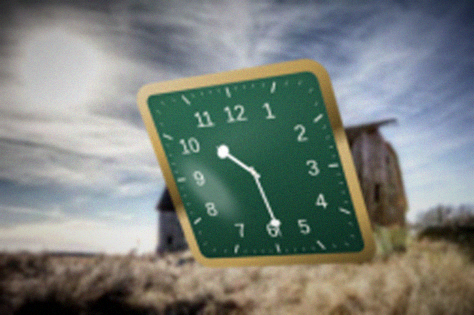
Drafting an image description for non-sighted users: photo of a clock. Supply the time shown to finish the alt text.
10:29
